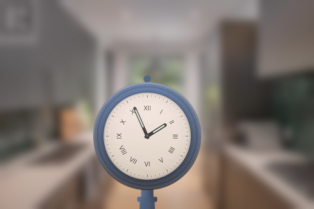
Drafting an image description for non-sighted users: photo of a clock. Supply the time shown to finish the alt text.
1:56
